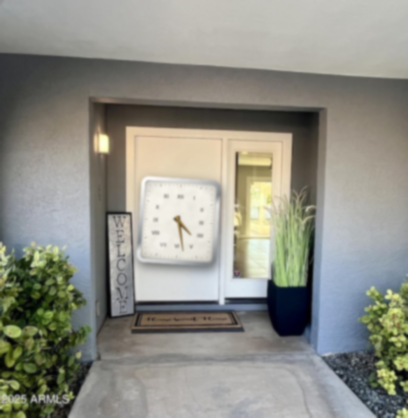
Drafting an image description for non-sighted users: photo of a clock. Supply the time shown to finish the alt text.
4:28
